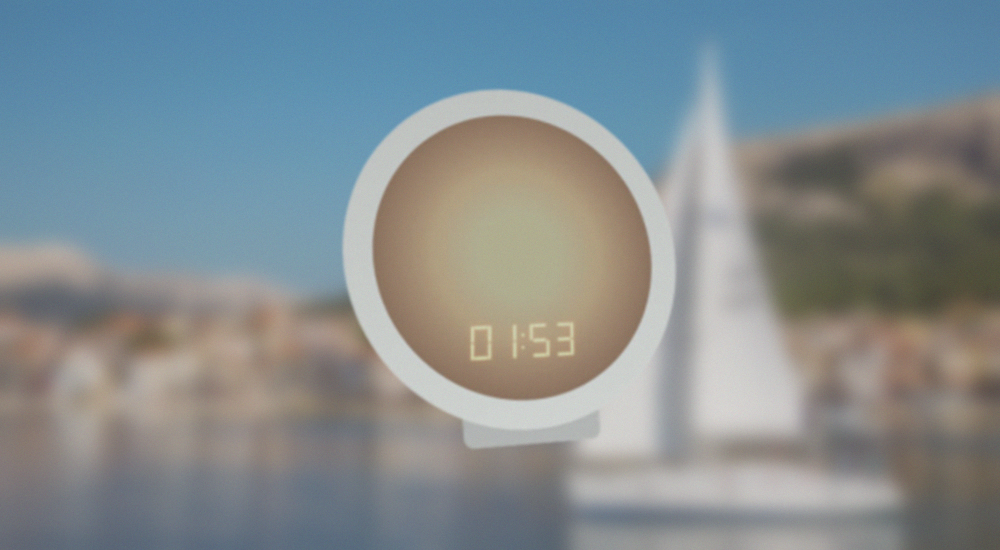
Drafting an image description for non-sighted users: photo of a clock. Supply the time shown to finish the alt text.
1:53
